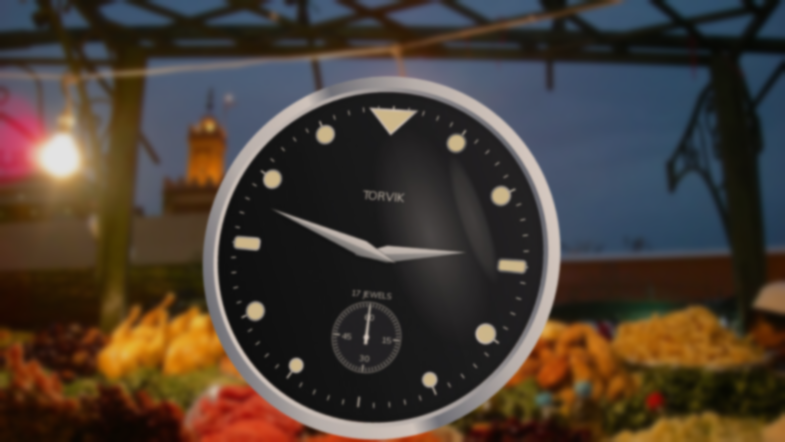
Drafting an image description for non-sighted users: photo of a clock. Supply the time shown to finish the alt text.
2:48
